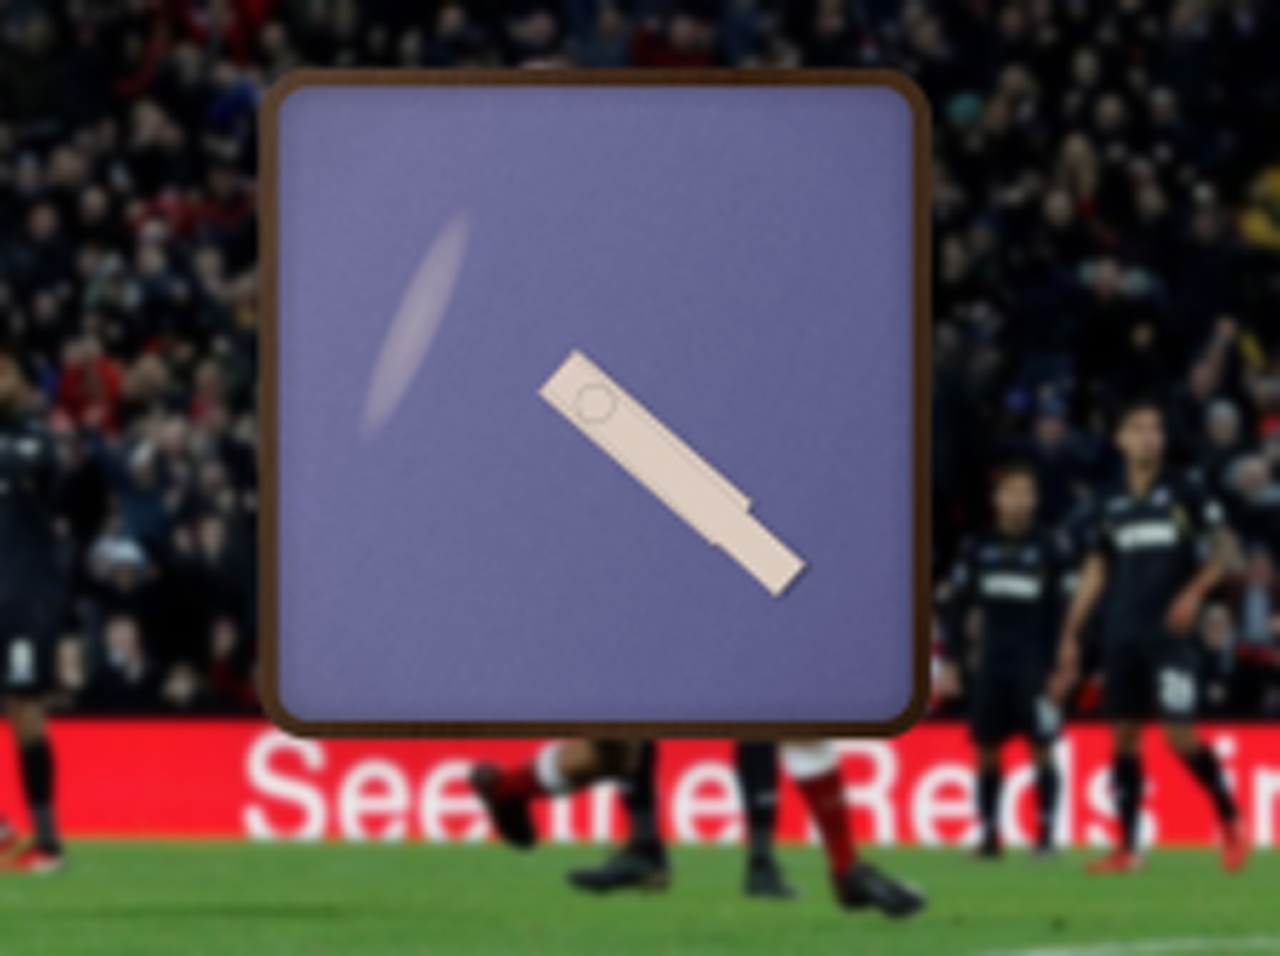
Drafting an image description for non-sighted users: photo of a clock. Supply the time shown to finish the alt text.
4:22
